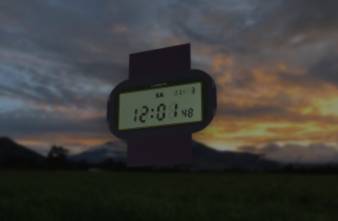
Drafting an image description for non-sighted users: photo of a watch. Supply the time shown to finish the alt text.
12:01
